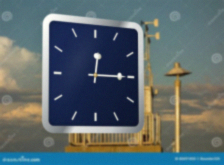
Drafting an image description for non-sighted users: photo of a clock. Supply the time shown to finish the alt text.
12:15
